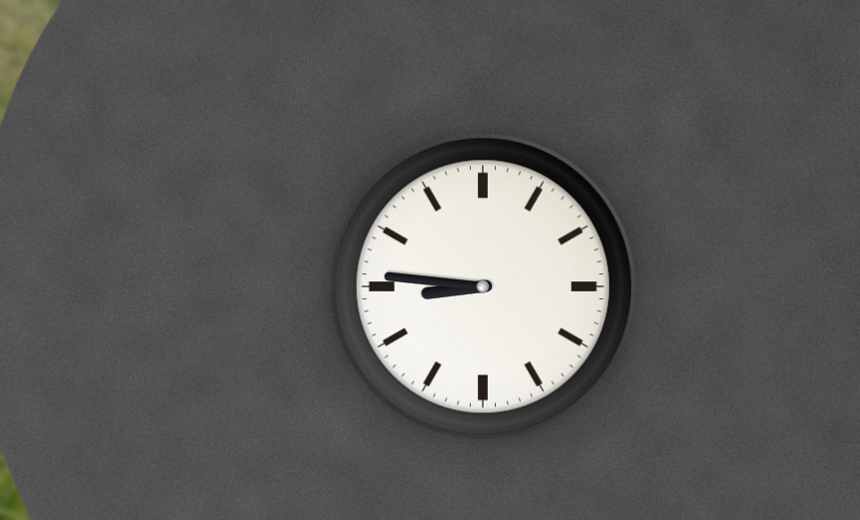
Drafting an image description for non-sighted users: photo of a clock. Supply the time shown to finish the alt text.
8:46
